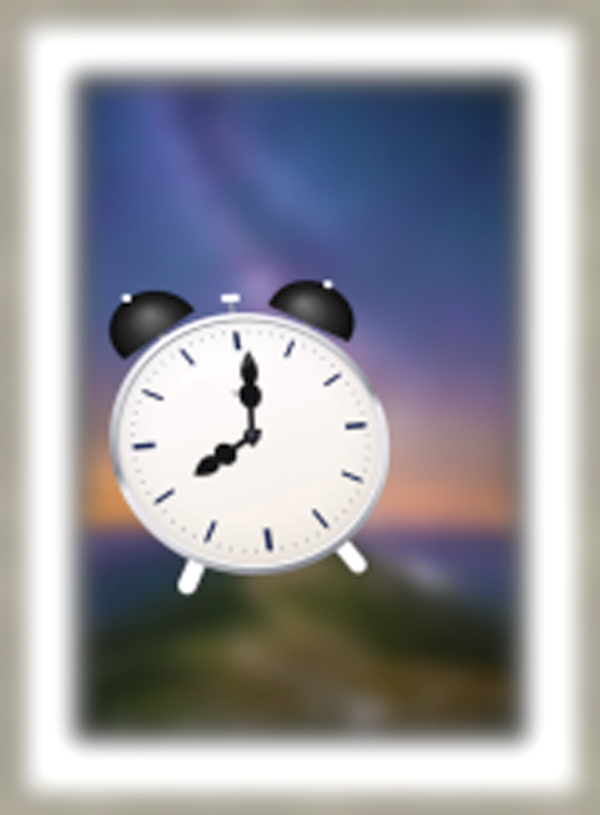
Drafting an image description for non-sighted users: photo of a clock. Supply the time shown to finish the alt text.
8:01
